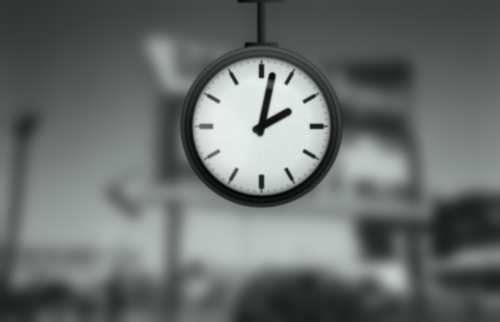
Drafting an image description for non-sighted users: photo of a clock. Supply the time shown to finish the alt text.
2:02
